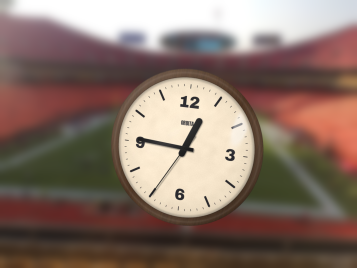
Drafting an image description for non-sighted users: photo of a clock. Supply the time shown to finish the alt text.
12:45:35
